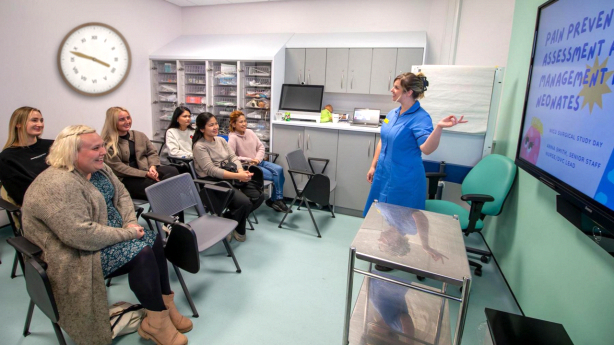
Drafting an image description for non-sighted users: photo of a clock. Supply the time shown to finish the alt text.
3:48
